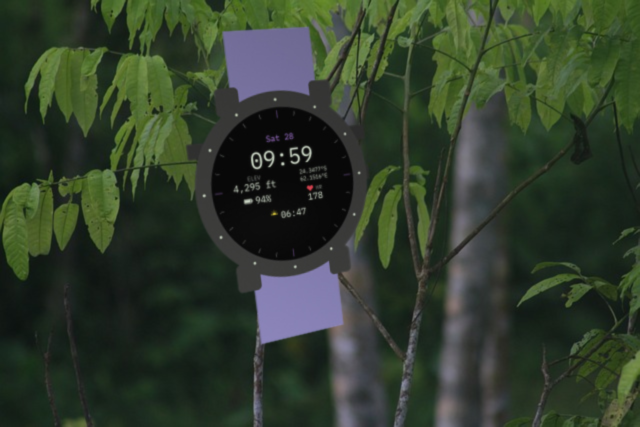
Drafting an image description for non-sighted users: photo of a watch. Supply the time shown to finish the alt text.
9:59
